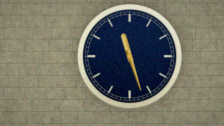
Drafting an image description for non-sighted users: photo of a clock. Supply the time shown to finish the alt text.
11:27
